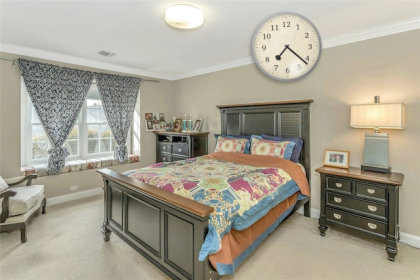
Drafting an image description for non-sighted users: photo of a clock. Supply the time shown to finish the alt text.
7:22
